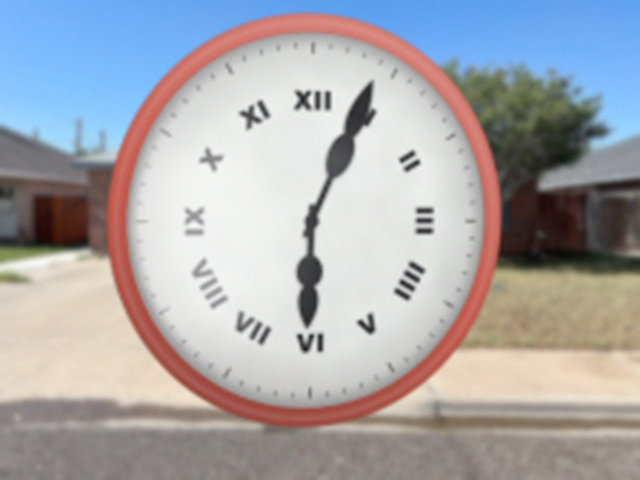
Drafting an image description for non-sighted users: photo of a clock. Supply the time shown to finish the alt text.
6:04
